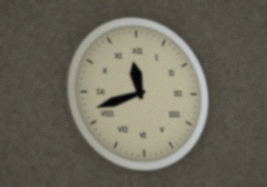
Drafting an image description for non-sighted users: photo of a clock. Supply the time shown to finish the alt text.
11:42
